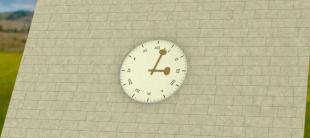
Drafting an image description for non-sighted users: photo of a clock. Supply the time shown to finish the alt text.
3:03
